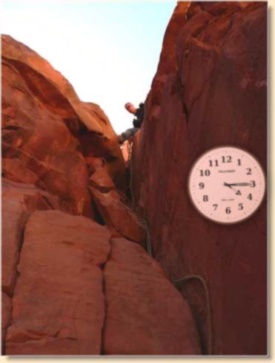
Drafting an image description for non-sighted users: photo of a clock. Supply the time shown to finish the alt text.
4:15
